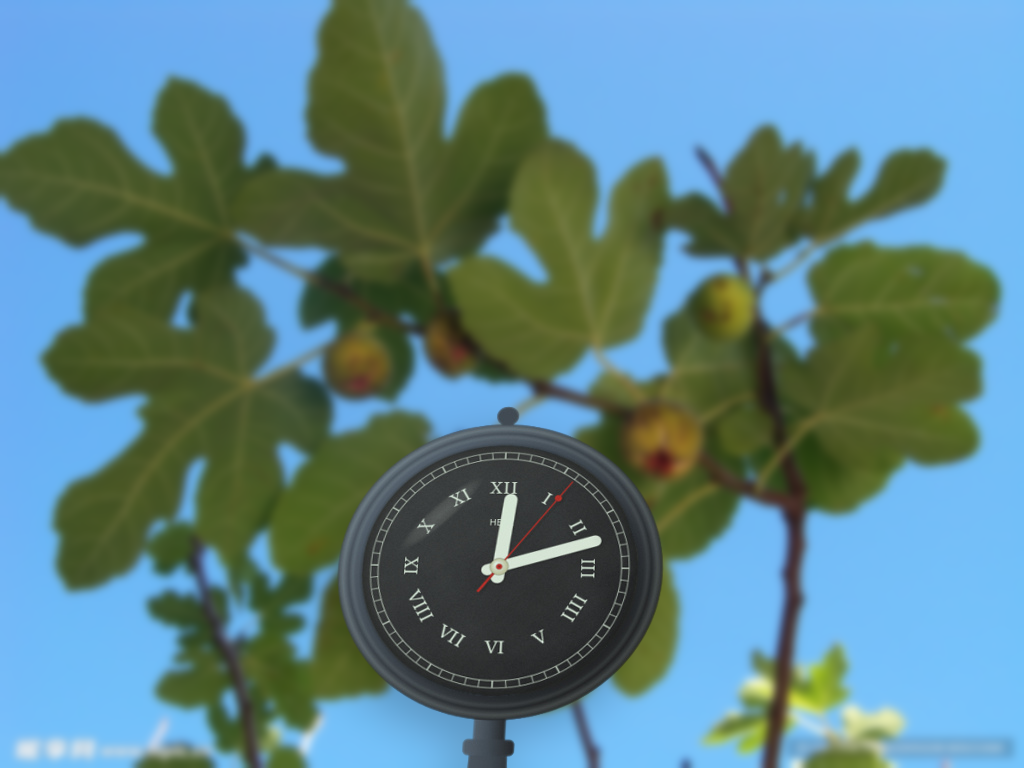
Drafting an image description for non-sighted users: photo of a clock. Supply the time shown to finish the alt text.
12:12:06
